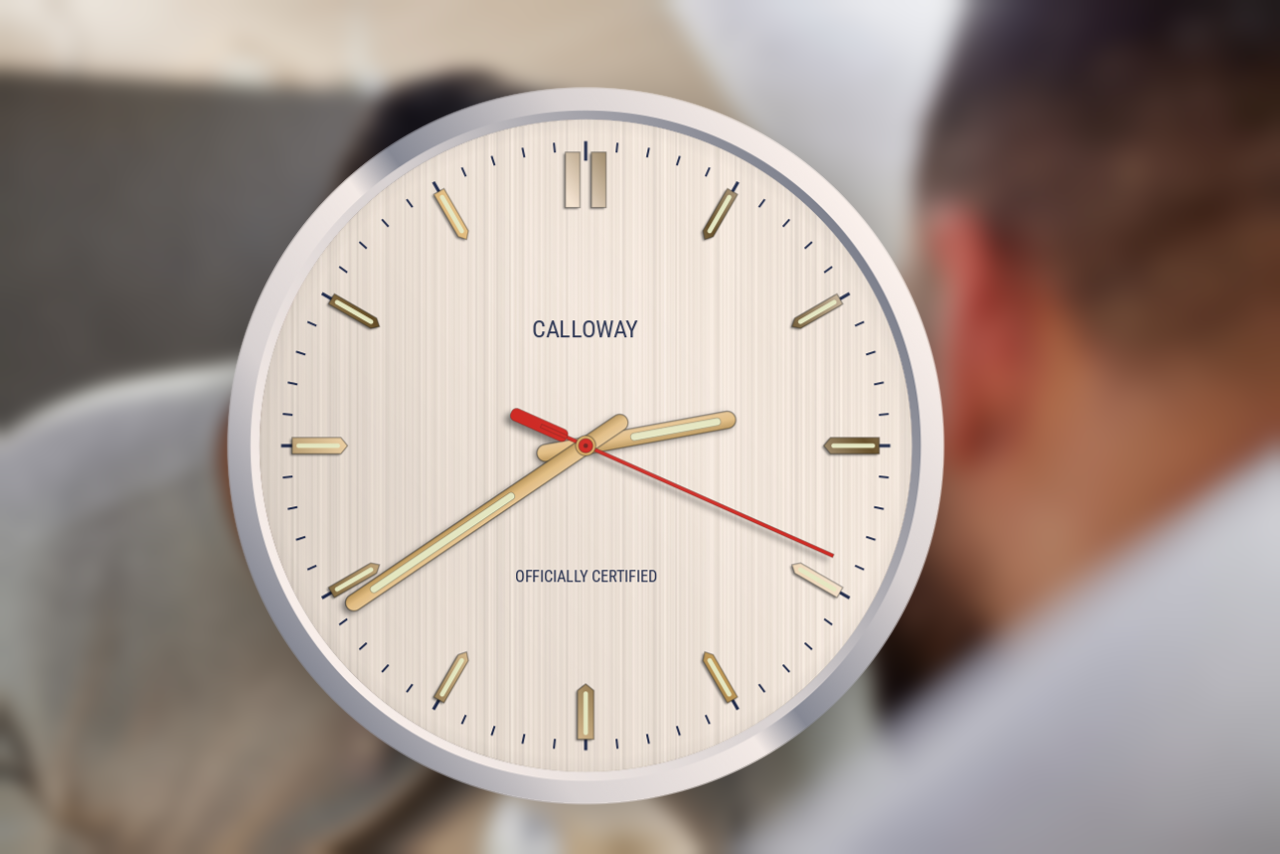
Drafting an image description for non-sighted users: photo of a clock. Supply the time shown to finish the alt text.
2:39:19
